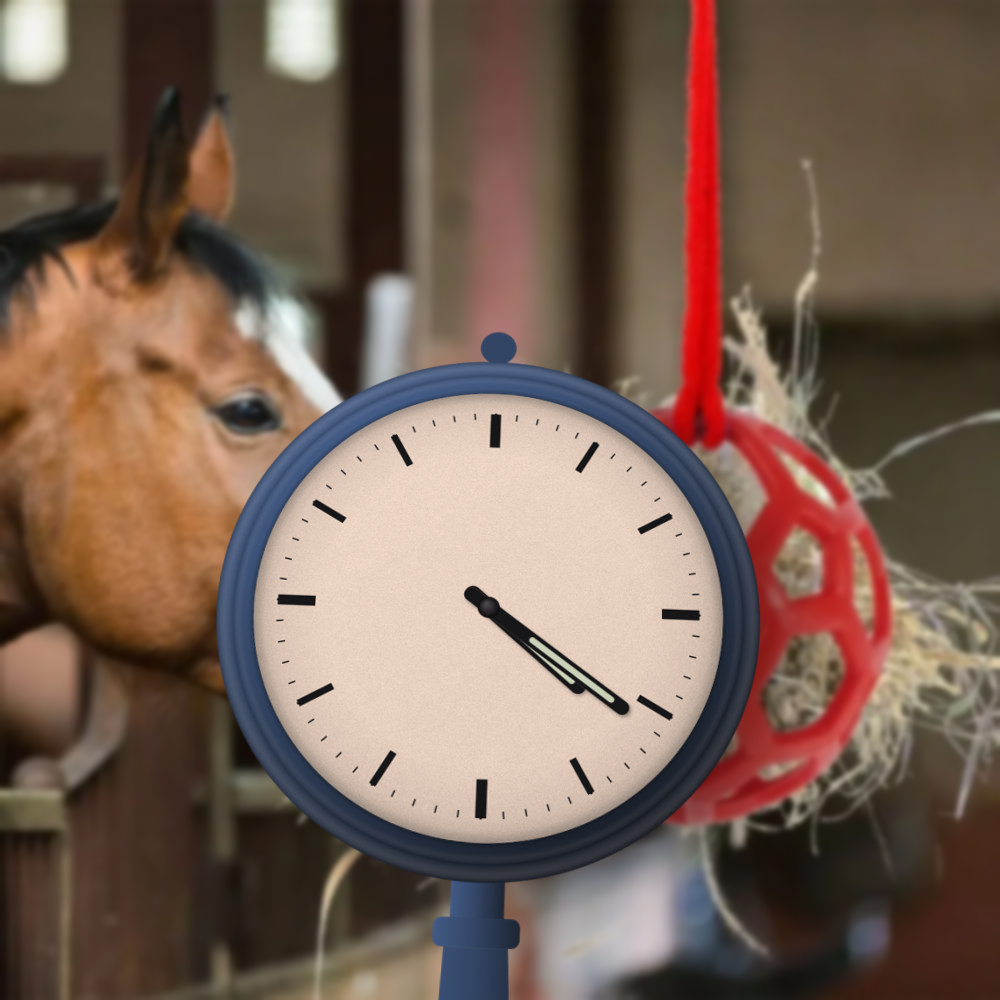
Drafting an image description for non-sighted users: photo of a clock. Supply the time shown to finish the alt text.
4:21
